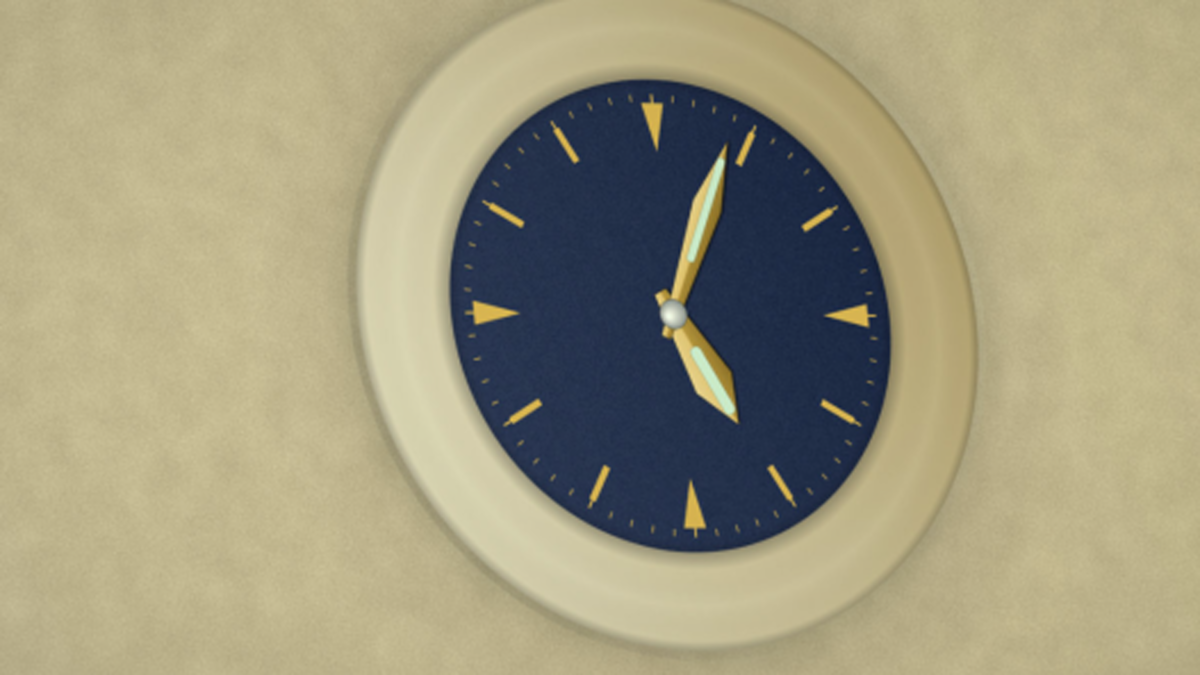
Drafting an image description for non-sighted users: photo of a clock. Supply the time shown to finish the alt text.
5:04
